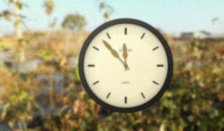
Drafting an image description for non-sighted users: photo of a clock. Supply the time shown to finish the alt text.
11:53
